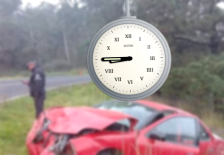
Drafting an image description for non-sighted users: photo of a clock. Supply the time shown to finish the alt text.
8:45
